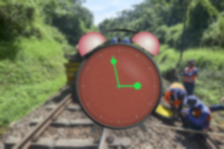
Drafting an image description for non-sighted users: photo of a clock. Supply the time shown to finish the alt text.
2:58
